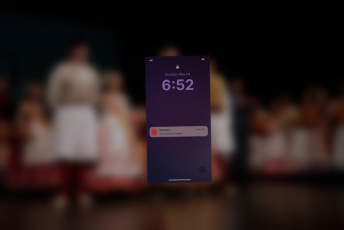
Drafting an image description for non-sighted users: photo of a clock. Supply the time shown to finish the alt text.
6:52
